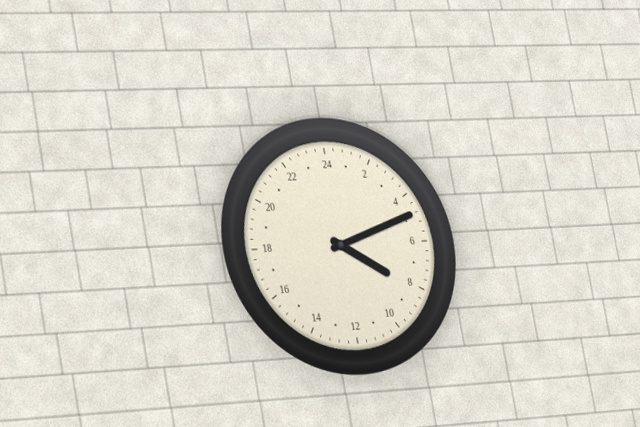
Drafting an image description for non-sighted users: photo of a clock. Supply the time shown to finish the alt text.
8:12
